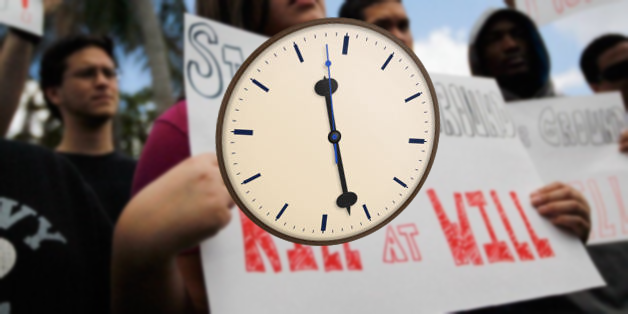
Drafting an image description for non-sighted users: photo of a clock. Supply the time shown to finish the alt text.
11:26:58
